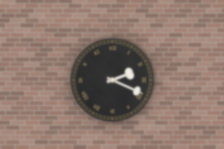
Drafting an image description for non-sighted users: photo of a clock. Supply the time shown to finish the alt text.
2:19
